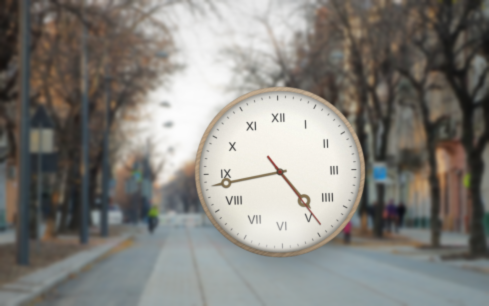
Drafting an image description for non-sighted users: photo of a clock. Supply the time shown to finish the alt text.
4:43:24
